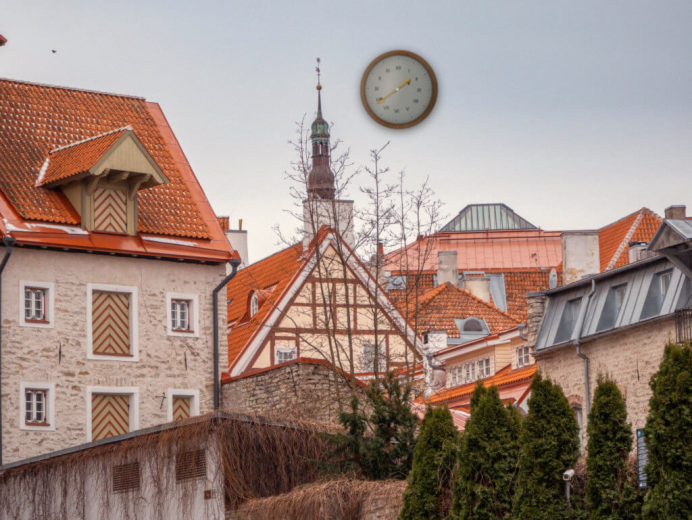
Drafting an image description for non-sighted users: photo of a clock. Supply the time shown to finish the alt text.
1:39
